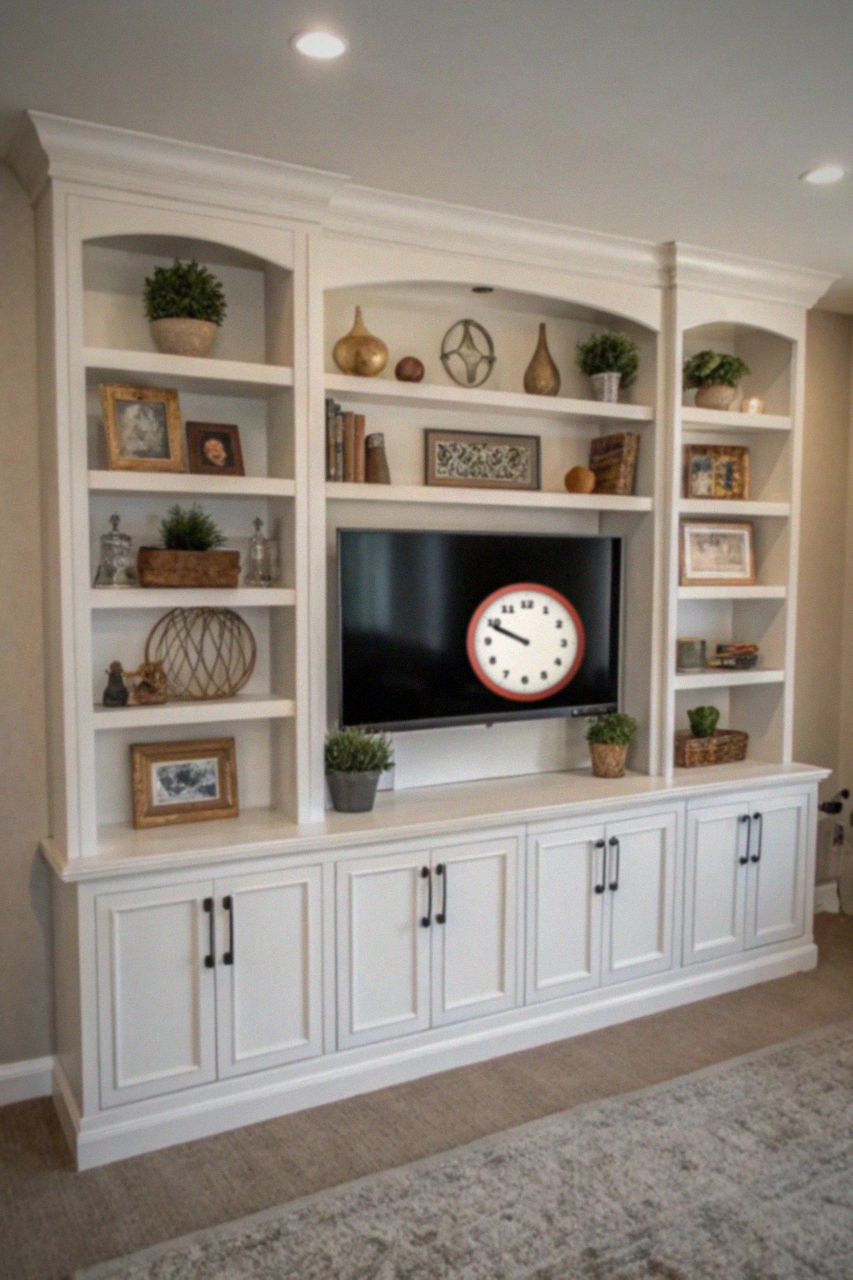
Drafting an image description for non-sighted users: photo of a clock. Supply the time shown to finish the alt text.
9:49
